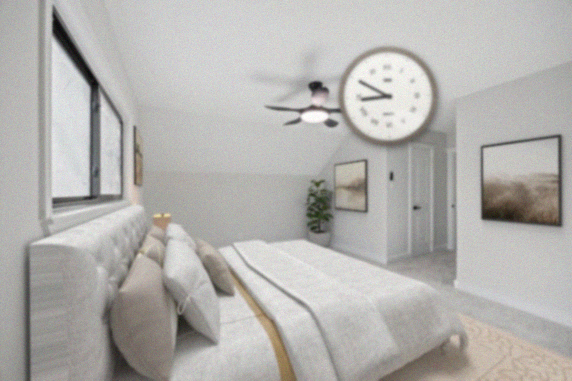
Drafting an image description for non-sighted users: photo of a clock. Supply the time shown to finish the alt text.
8:50
